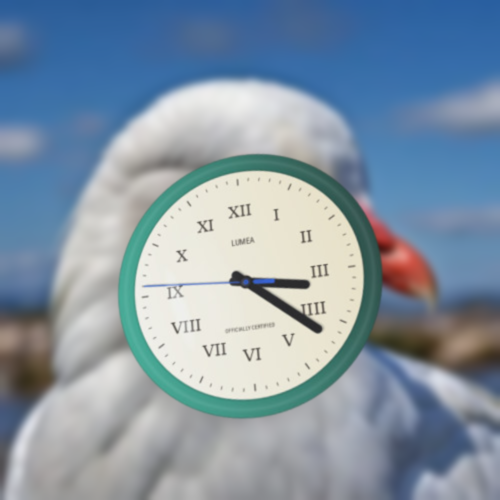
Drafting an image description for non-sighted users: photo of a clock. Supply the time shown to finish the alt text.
3:21:46
